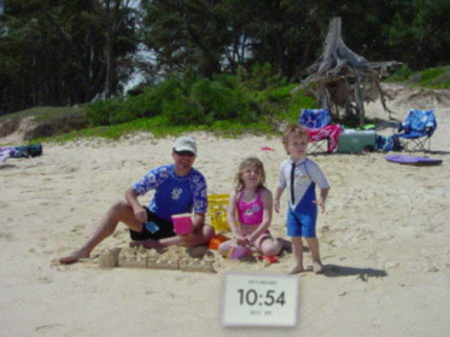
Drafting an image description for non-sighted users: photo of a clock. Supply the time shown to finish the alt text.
10:54
